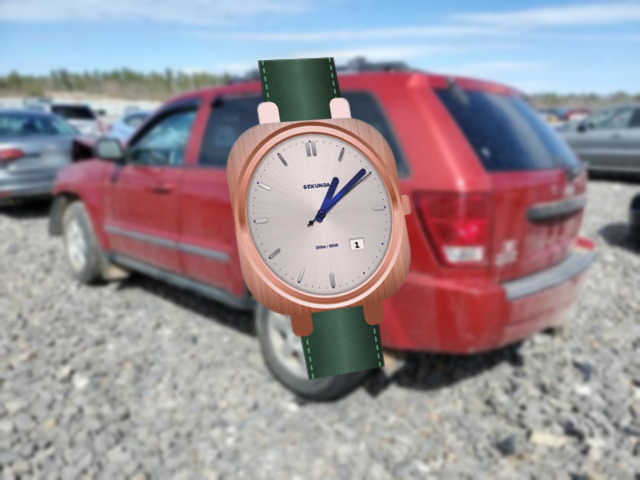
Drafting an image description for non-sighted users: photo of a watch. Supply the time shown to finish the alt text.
1:09:10
